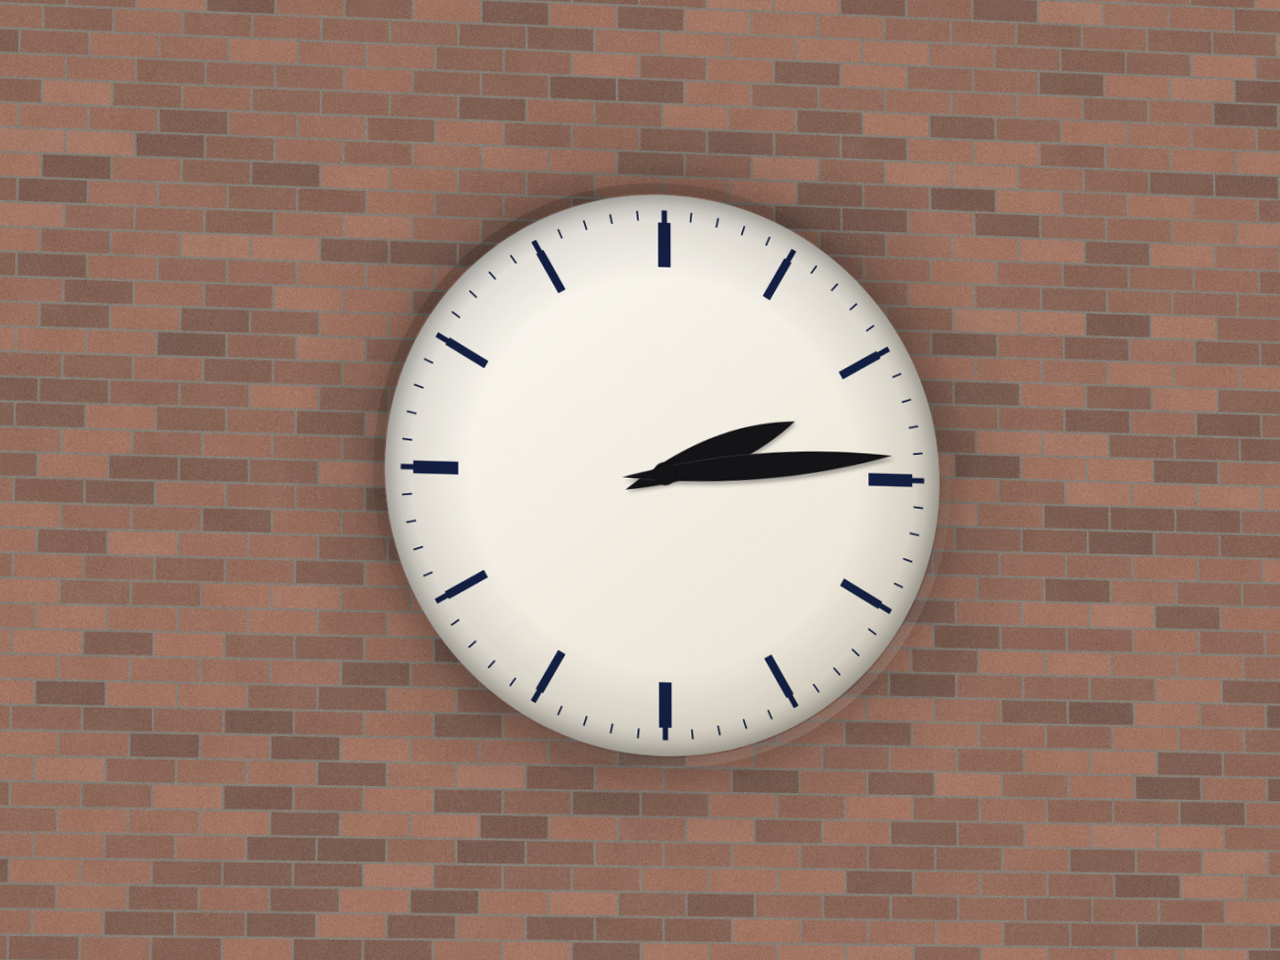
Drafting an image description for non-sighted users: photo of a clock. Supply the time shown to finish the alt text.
2:14
